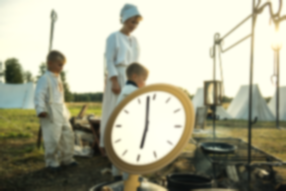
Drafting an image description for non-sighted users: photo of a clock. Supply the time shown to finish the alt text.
5:58
